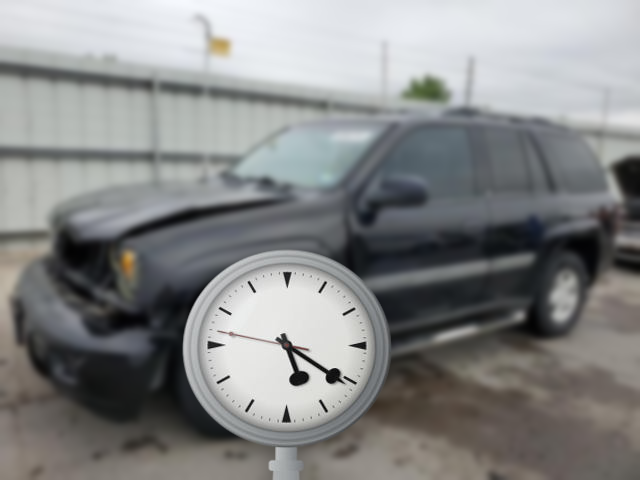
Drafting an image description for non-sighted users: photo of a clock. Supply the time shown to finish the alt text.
5:20:47
